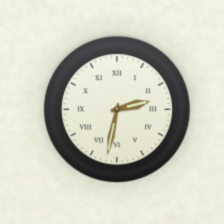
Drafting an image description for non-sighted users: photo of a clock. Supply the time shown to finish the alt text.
2:32
